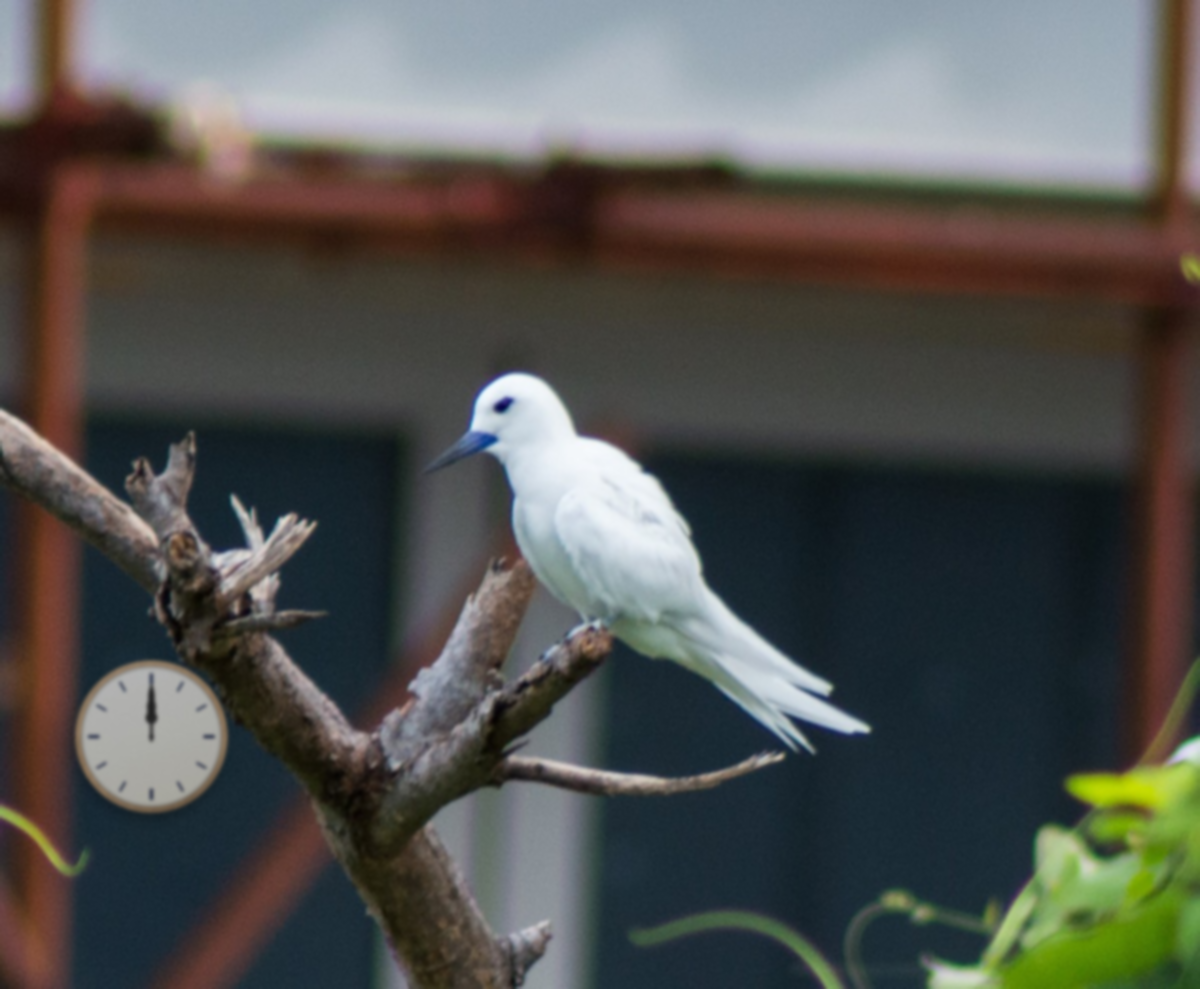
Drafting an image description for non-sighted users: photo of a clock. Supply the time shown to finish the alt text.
12:00
